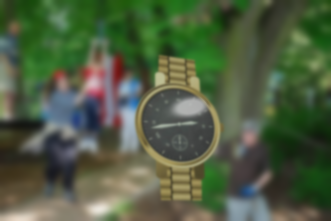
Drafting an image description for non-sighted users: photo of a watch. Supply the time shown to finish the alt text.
2:43
